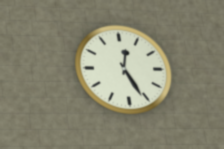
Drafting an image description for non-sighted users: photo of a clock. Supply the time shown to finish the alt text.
12:26
